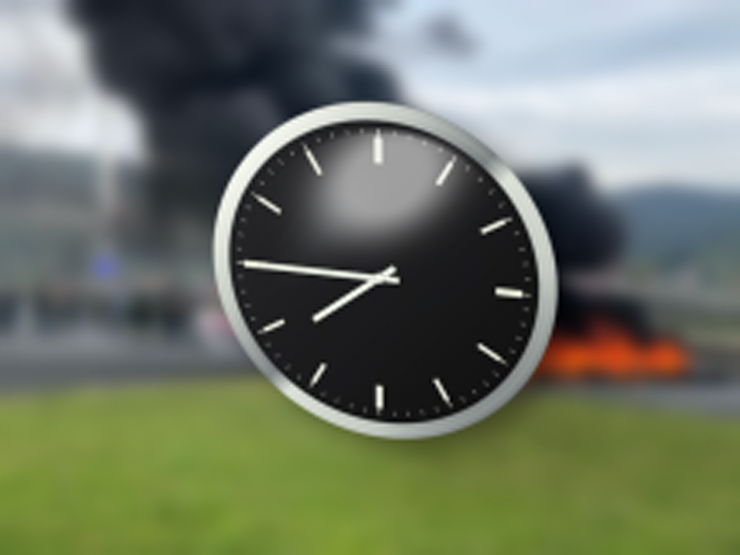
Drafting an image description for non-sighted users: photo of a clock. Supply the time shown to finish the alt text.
7:45
